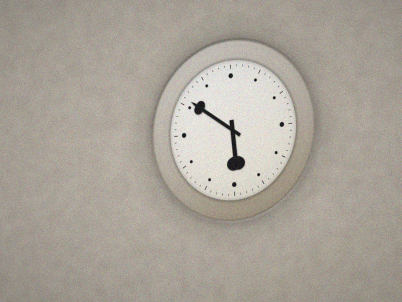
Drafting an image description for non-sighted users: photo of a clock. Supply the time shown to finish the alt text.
5:51
